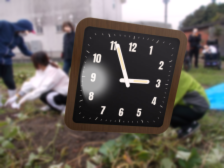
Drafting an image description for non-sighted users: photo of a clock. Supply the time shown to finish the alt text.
2:56
